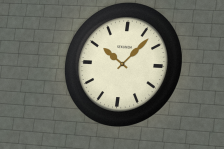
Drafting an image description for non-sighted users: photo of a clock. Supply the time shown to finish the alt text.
10:07
